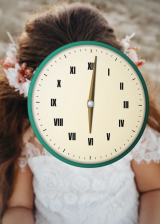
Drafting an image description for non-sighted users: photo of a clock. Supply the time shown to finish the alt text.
6:01
